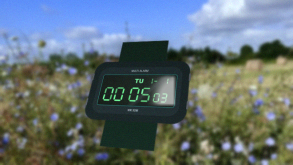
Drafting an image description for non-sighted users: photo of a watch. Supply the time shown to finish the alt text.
0:05:03
